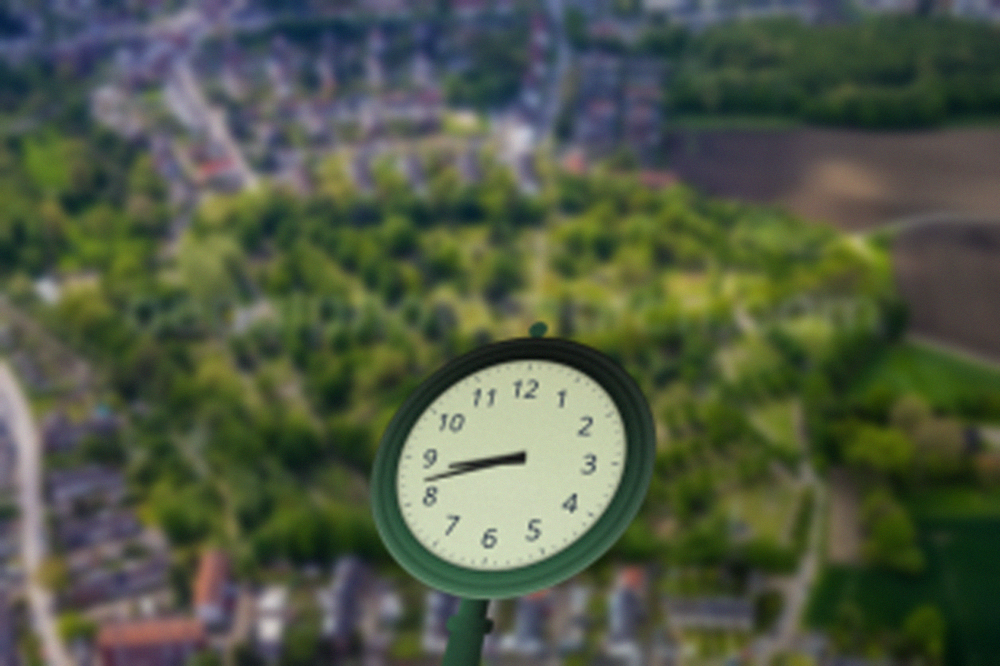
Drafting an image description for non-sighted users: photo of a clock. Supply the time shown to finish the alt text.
8:42
